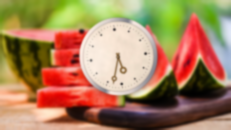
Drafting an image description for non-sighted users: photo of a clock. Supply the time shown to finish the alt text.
5:33
